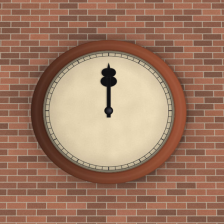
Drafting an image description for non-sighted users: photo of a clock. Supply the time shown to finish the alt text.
12:00
